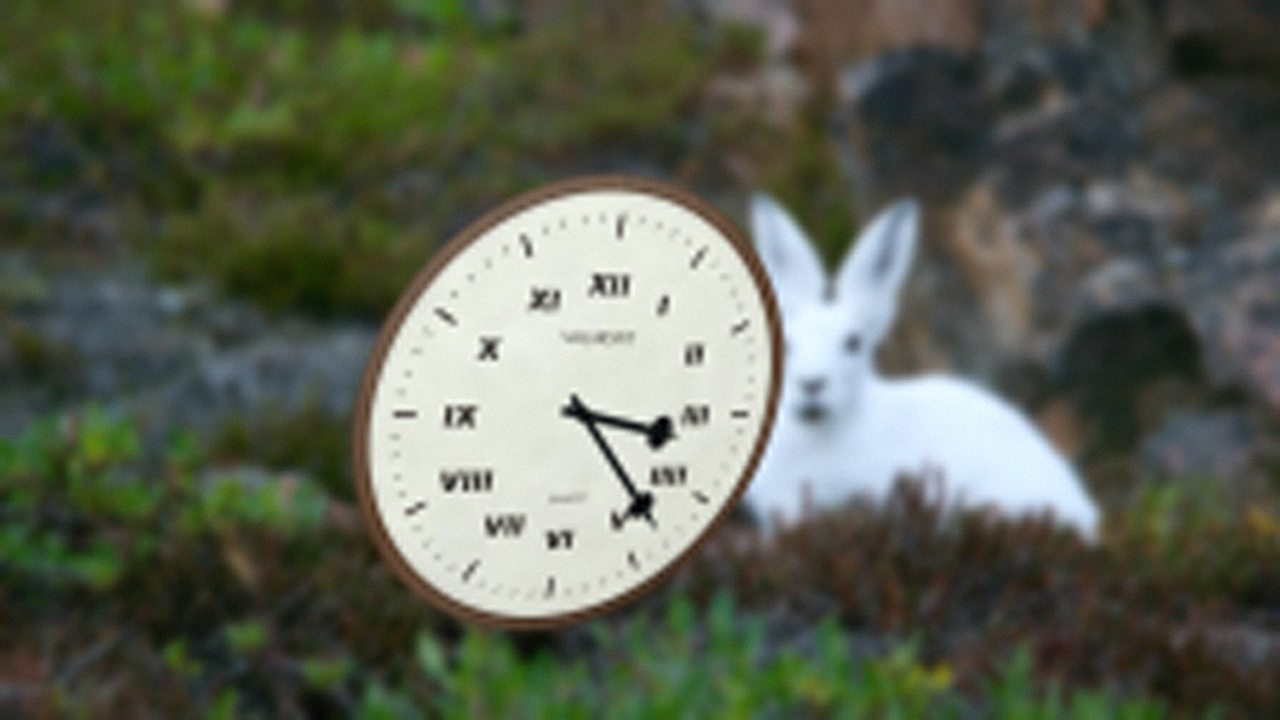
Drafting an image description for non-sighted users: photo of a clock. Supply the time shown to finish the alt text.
3:23
